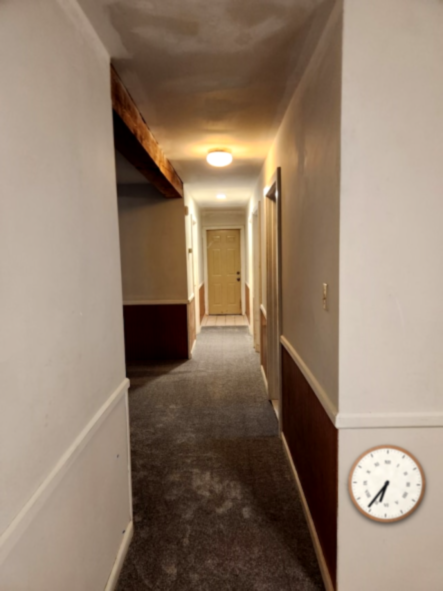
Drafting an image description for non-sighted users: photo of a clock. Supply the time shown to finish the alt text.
6:36
